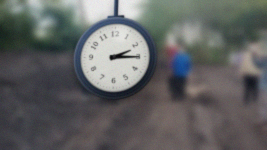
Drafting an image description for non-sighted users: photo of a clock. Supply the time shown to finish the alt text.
2:15
